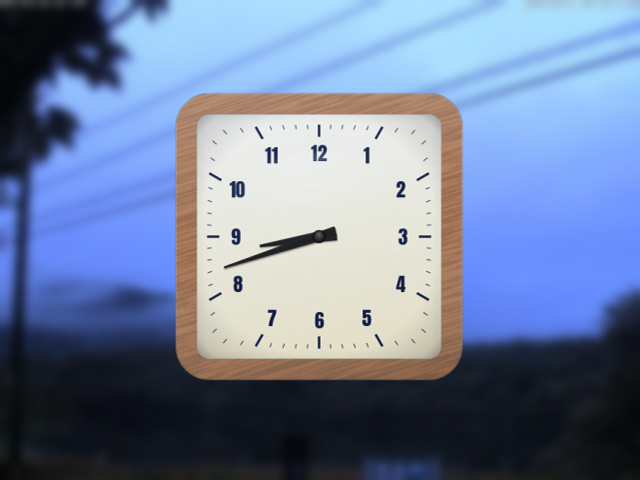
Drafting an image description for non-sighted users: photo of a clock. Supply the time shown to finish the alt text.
8:42
